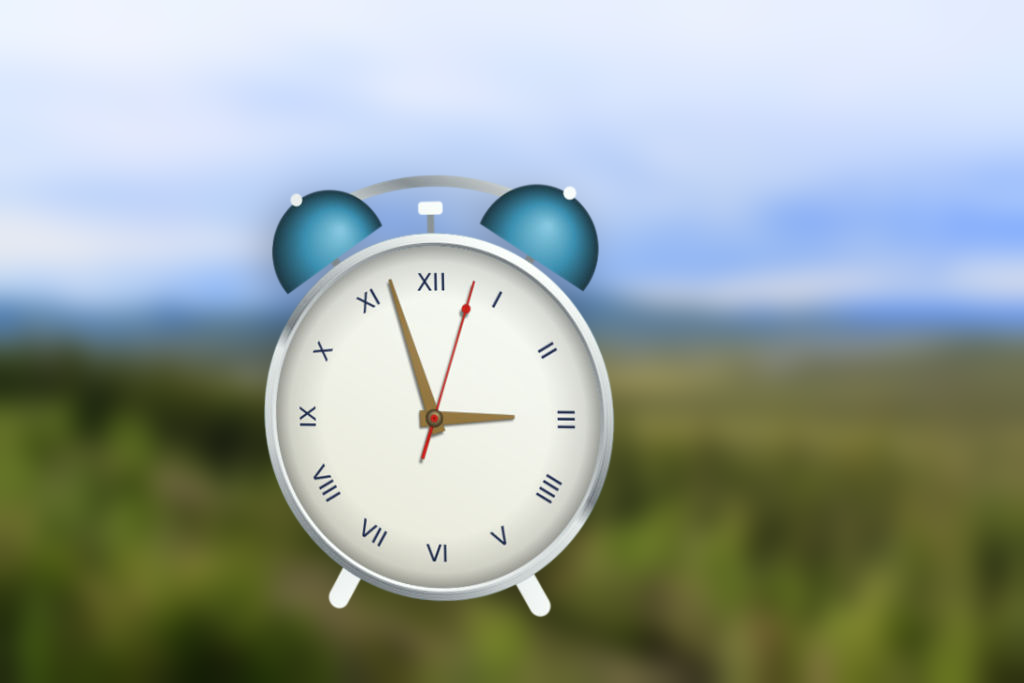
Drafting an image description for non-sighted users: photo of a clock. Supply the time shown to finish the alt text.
2:57:03
